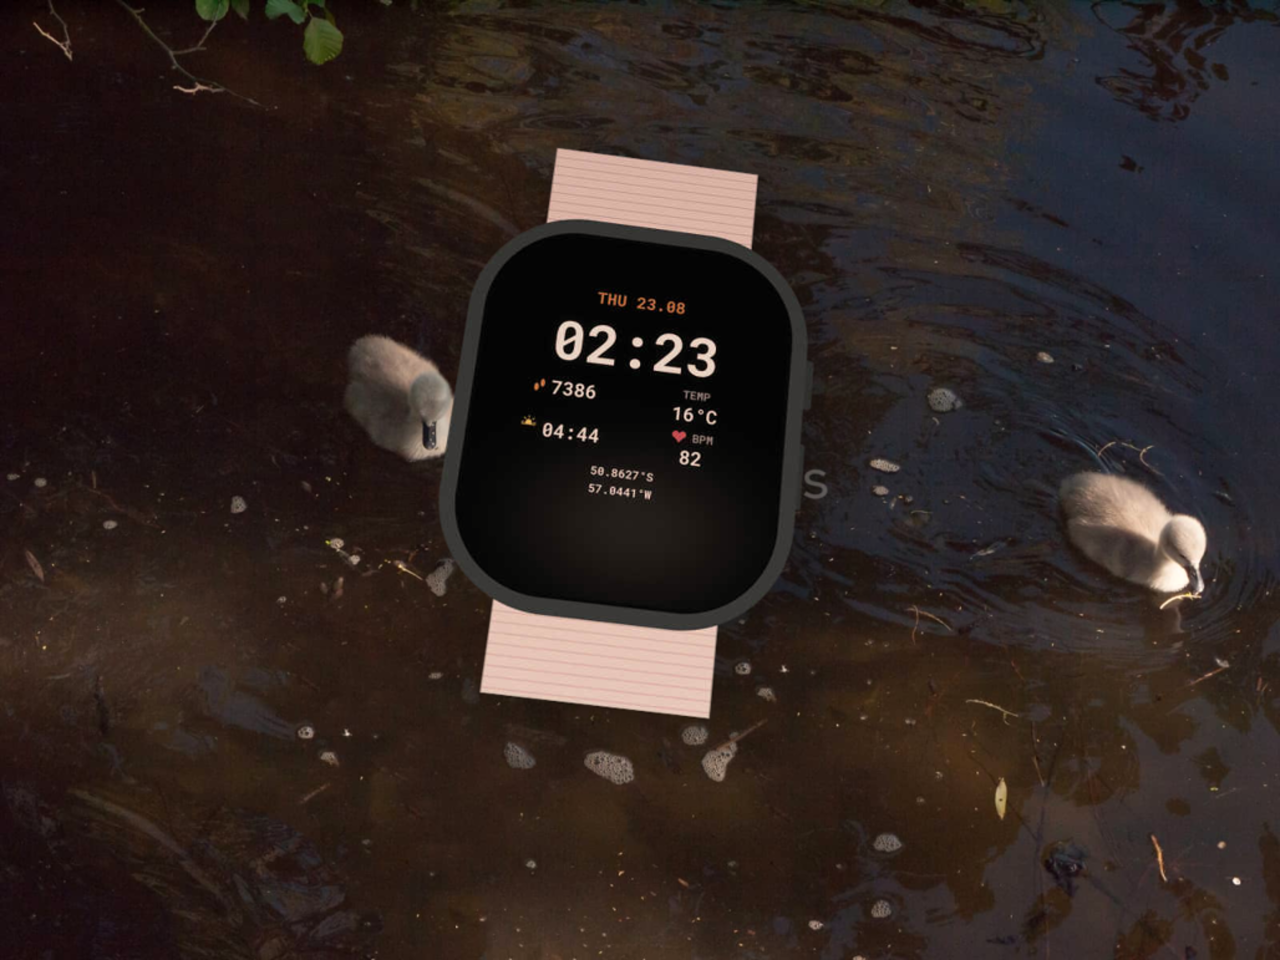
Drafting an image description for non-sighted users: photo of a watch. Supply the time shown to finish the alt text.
2:23
